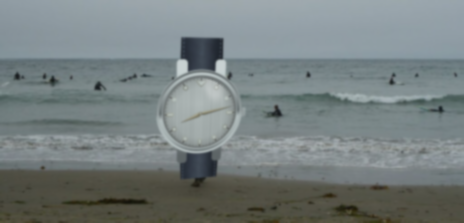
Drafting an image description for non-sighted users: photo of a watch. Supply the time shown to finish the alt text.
8:13
